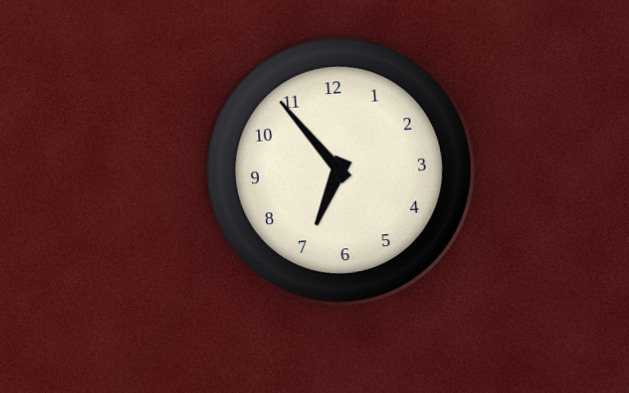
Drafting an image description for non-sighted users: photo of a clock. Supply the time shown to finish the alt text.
6:54
